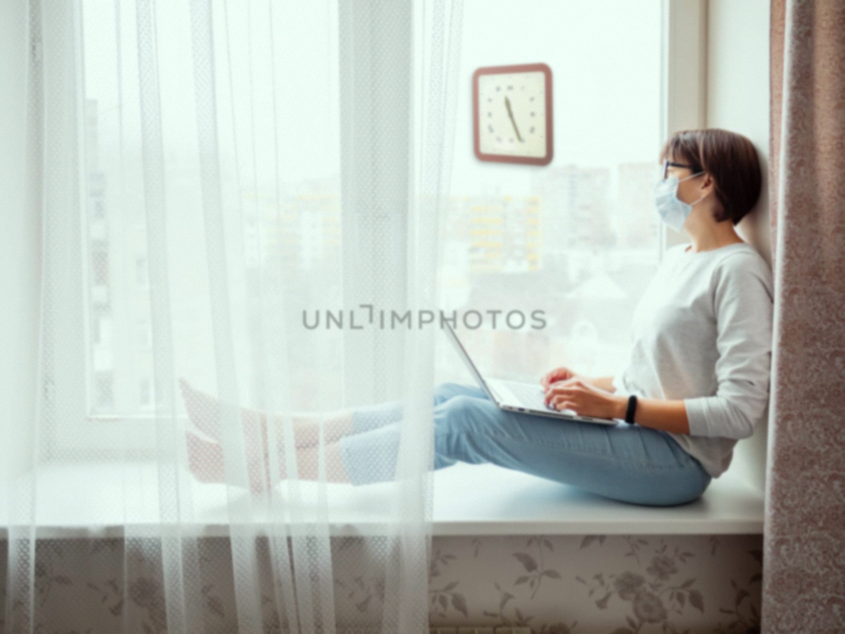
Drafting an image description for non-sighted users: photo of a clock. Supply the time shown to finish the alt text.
11:26
